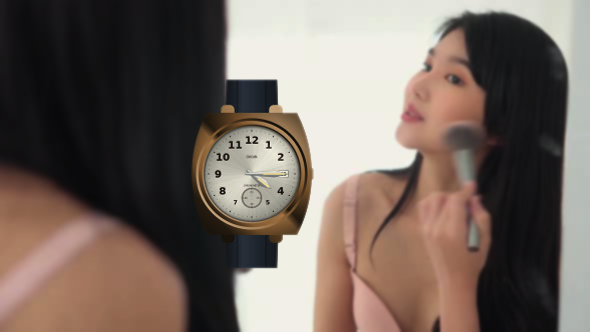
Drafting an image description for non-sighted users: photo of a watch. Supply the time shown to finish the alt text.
4:15
